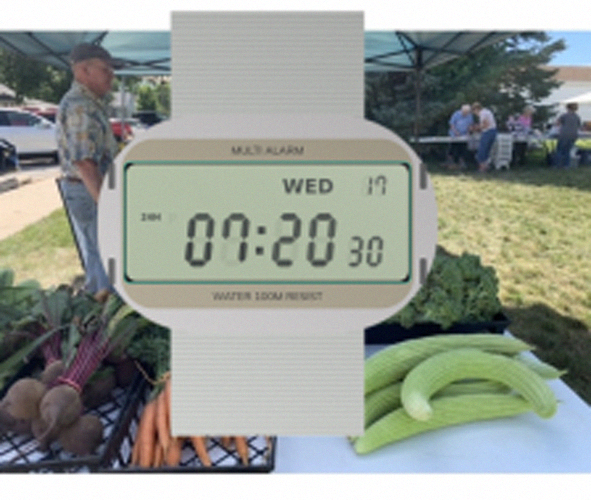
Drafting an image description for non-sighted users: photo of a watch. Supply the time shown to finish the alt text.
7:20:30
